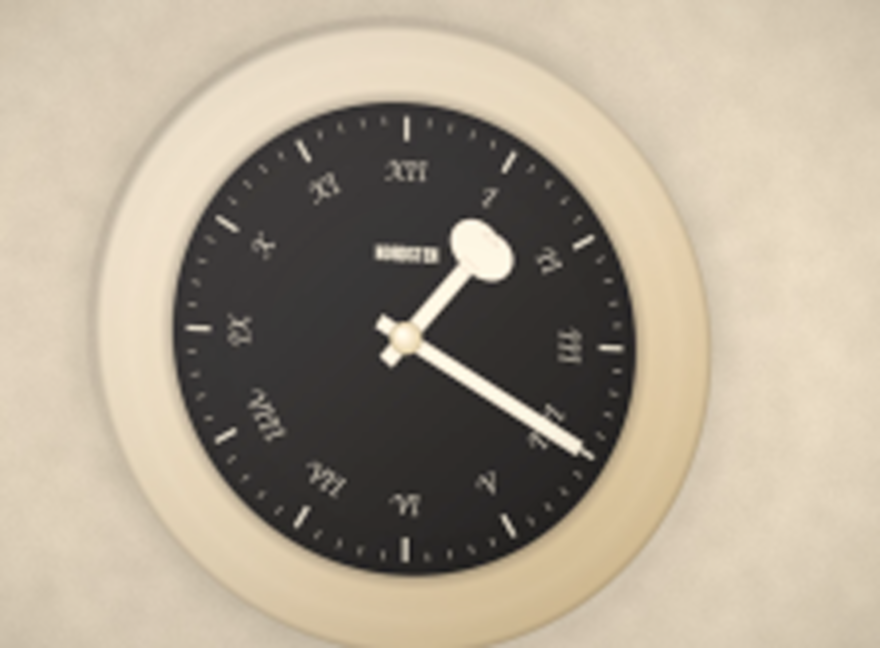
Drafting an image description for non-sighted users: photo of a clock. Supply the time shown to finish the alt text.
1:20
